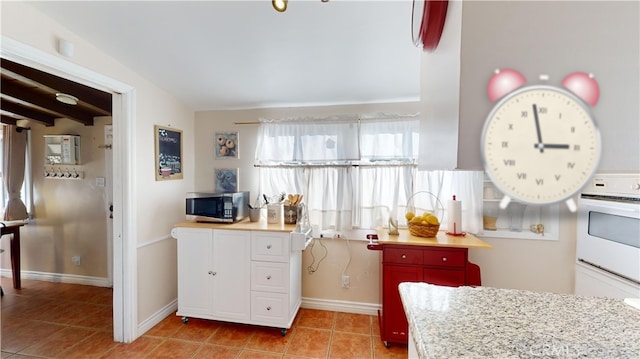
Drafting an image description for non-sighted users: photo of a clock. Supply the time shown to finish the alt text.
2:58
